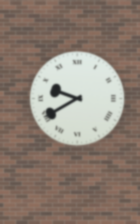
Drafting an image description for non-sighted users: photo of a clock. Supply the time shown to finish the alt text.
9:40
